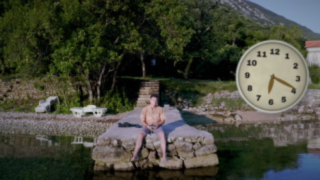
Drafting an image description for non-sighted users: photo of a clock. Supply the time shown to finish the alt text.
6:19
